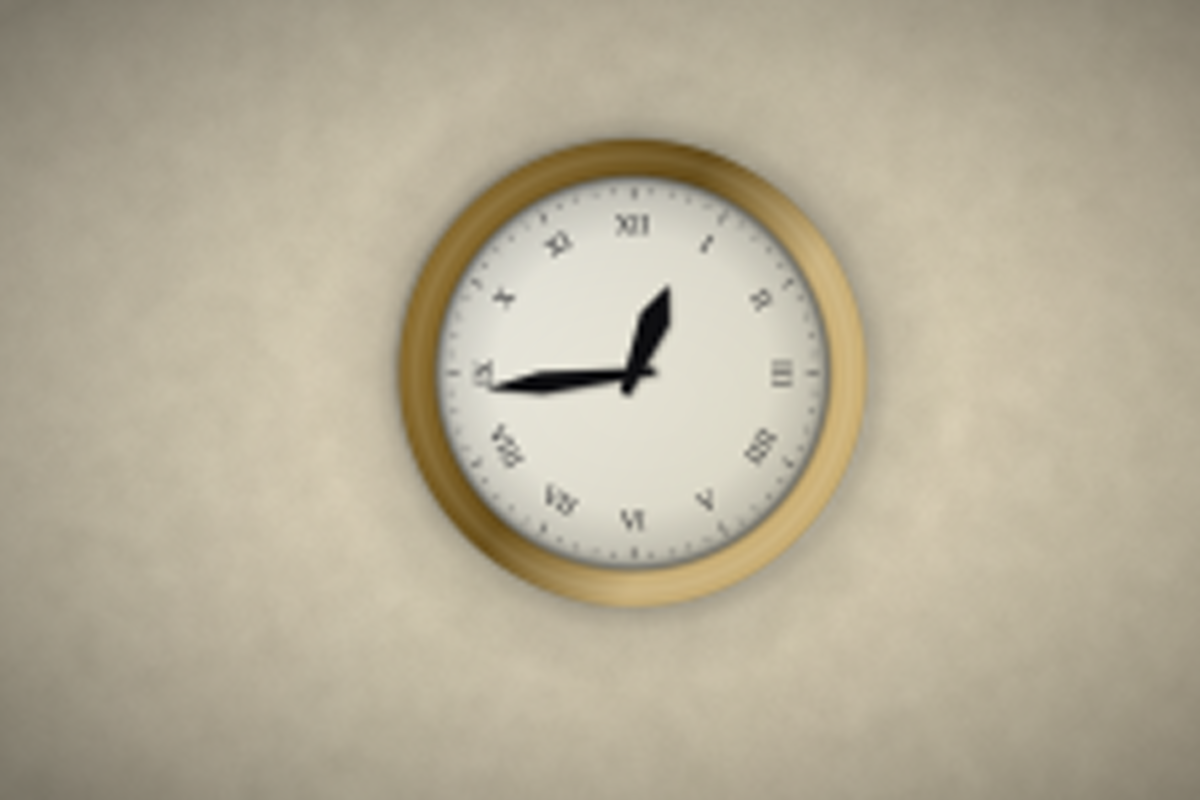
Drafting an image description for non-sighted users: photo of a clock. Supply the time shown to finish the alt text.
12:44
